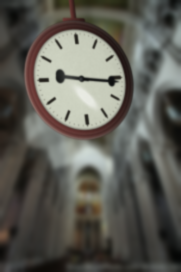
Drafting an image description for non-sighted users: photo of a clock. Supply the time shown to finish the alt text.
9:16
